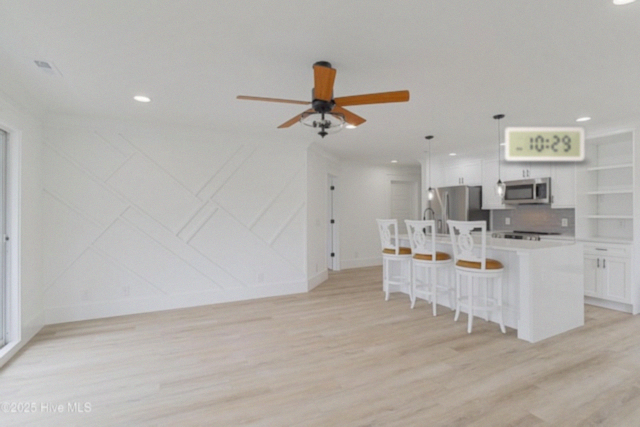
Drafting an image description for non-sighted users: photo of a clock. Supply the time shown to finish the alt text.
10:29
